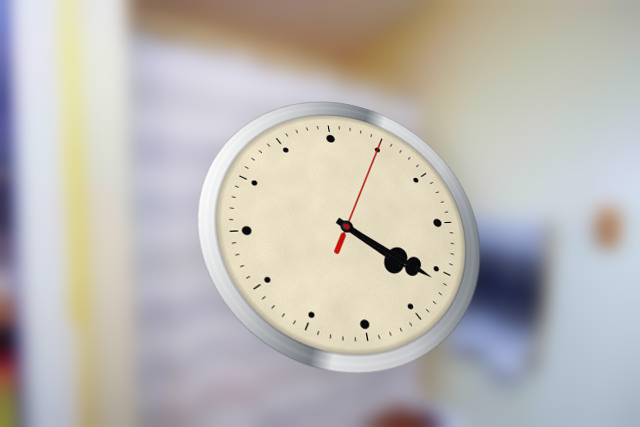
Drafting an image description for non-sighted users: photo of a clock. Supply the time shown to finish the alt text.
4:21:05
